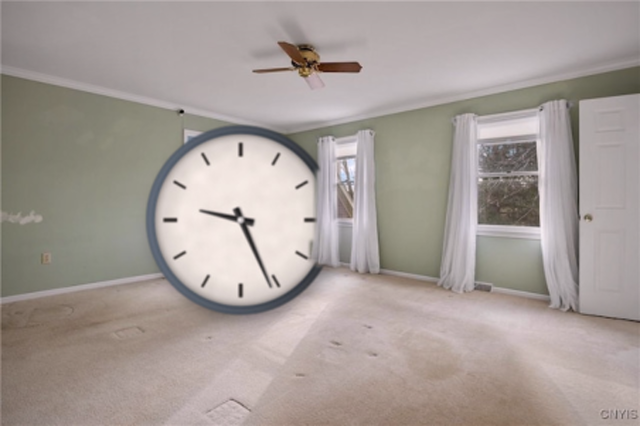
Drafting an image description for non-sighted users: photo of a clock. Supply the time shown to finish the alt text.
9:26
